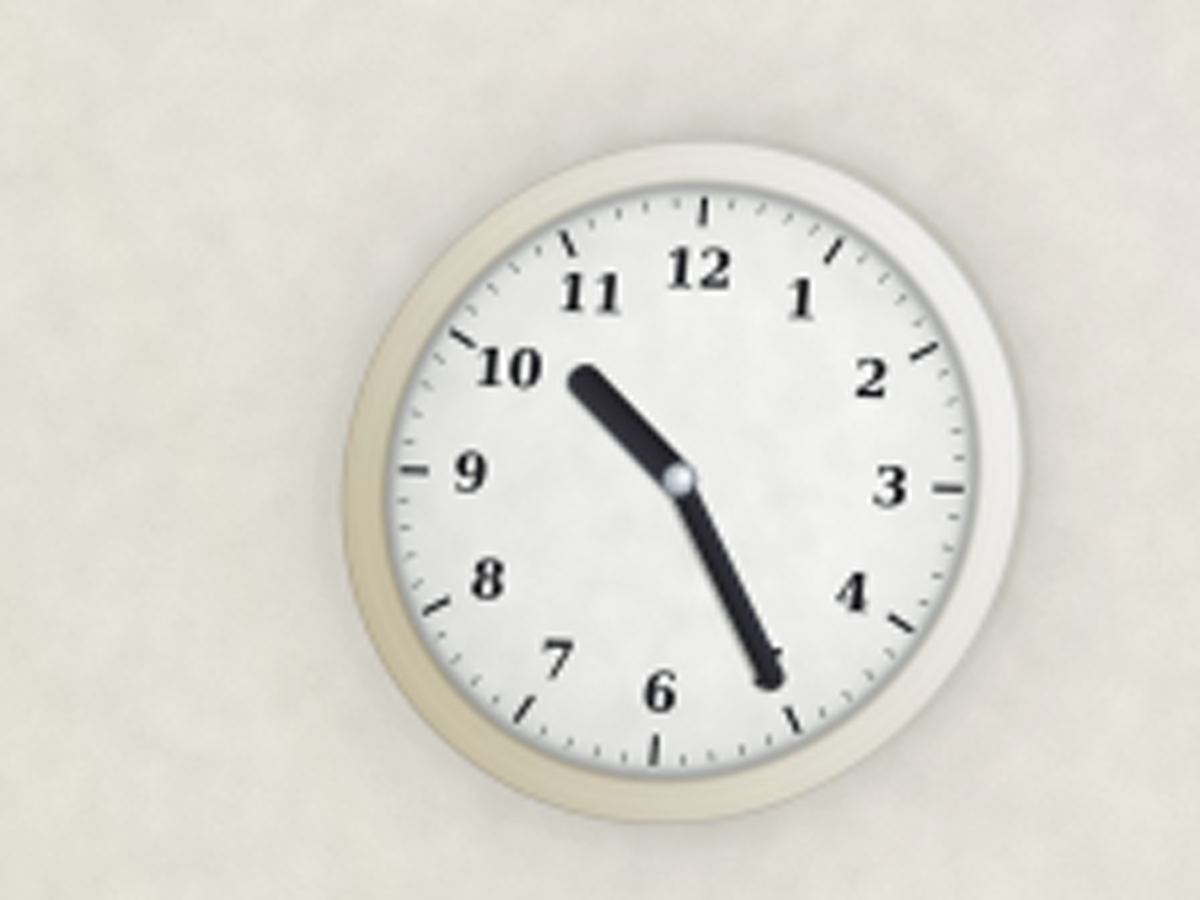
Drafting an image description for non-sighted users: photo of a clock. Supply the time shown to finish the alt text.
10:25
